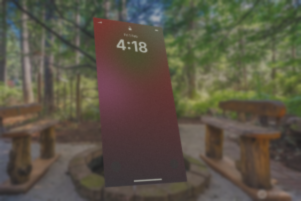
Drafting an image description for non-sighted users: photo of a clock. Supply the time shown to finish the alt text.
4:18
